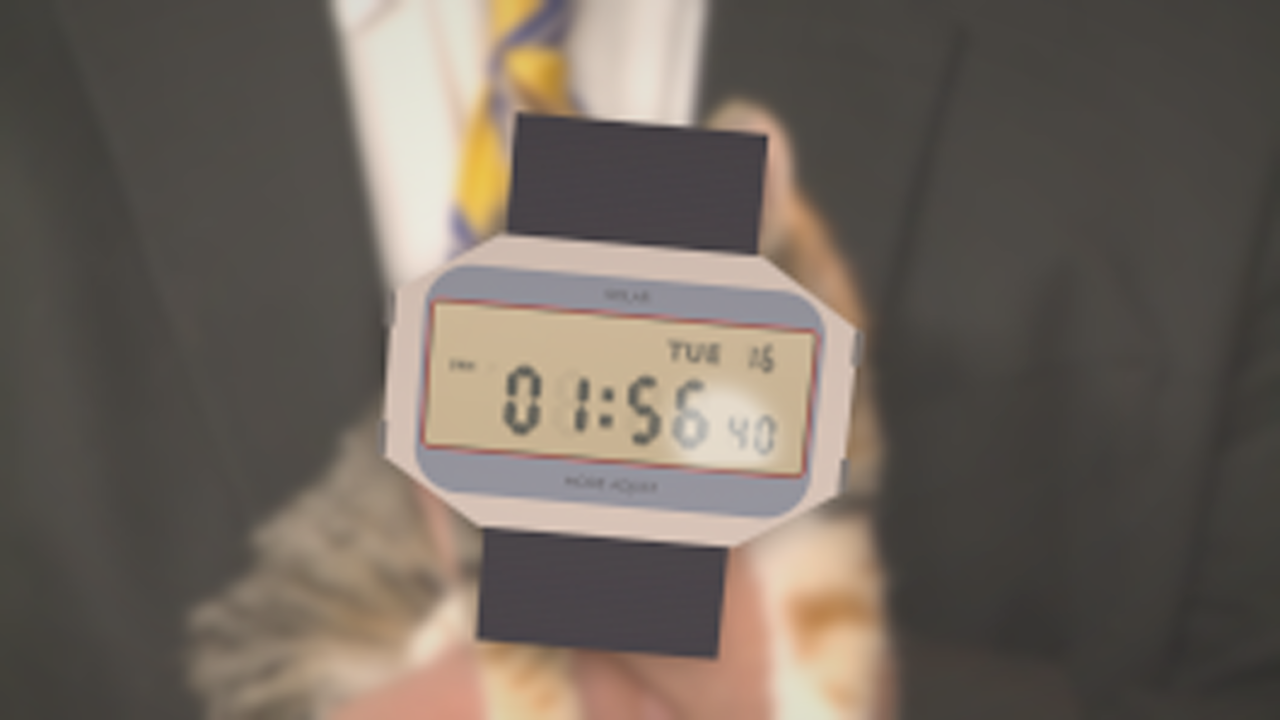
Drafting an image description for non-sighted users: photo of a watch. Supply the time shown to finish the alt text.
1:56:40
